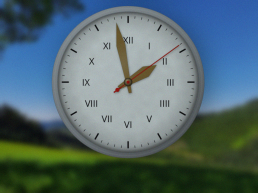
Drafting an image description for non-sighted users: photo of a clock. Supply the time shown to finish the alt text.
1:58:09
